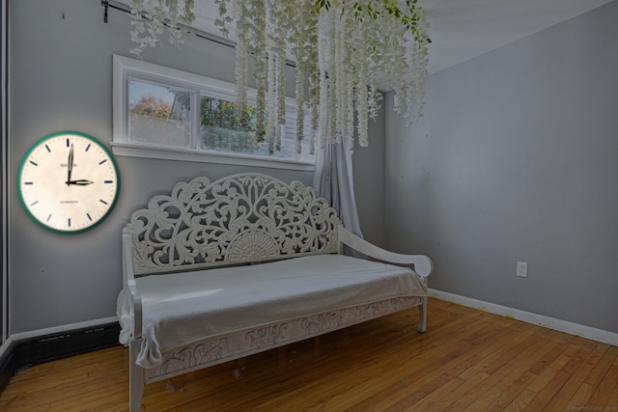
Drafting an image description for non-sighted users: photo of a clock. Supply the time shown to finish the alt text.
3:01
